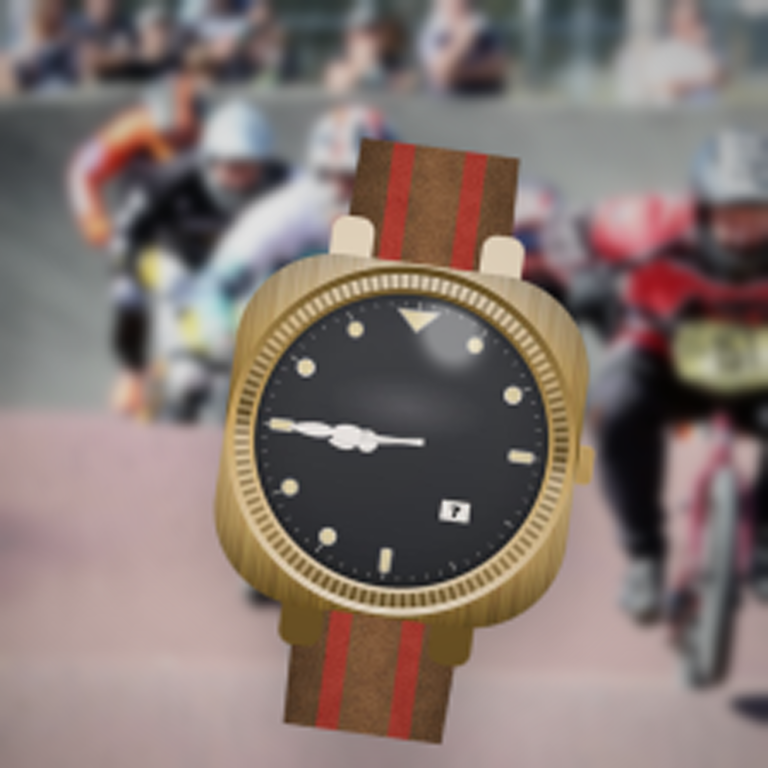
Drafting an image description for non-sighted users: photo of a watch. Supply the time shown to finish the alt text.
8:45
